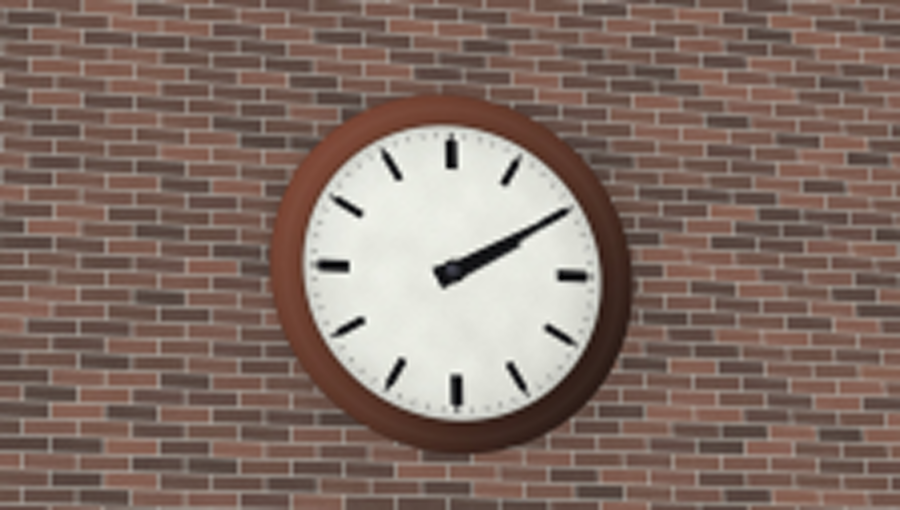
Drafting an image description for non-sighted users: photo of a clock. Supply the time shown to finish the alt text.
2:10
